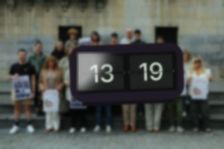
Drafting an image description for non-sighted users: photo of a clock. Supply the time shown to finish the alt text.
13:19
